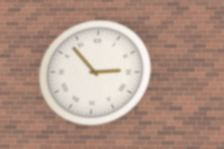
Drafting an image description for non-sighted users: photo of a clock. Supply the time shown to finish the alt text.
2:53
